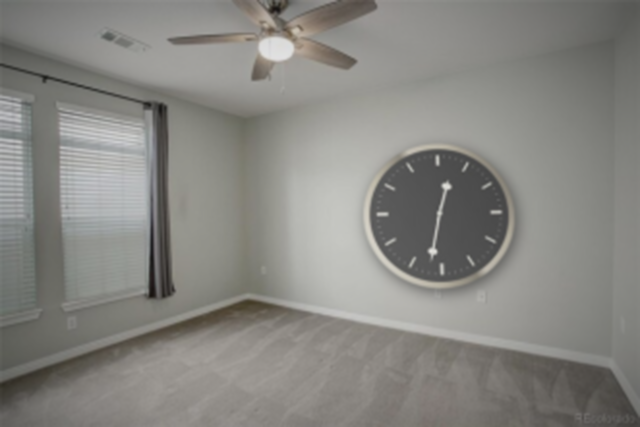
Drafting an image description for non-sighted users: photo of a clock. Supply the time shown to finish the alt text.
12:32
